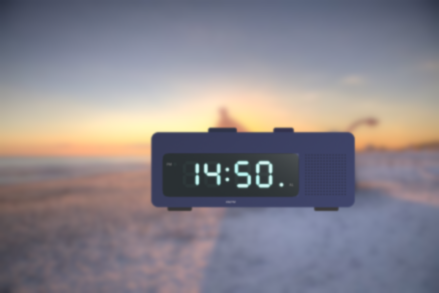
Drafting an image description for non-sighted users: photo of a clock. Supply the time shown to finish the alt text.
14:50
